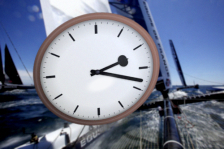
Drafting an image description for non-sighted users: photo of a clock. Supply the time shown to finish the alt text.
2:18
